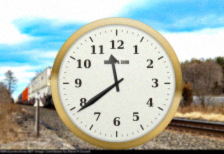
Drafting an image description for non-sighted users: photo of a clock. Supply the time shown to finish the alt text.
11:39
